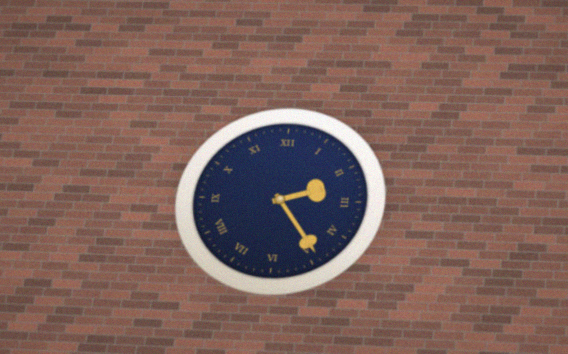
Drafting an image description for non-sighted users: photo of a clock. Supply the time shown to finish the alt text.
2:24
